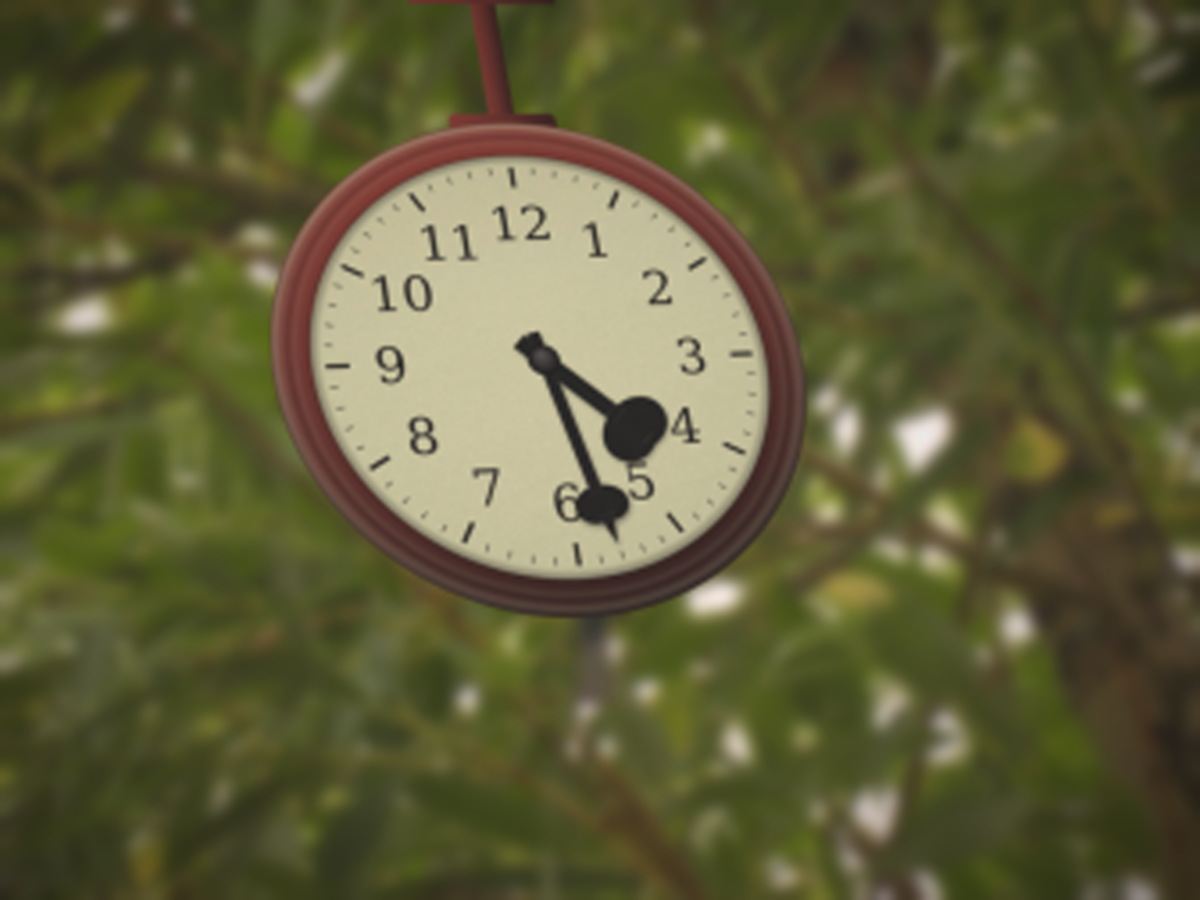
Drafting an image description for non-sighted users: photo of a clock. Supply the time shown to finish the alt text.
4:28
